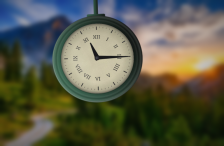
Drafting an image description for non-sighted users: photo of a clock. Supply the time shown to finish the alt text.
11:15
